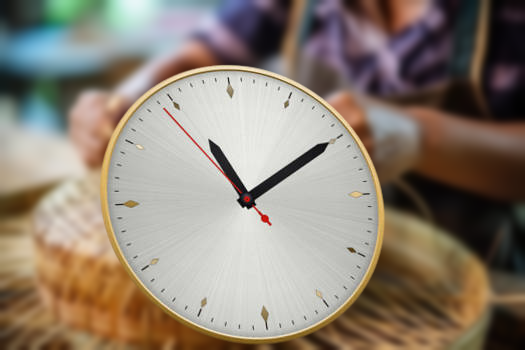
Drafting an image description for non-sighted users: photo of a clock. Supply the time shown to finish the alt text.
11:09:54
